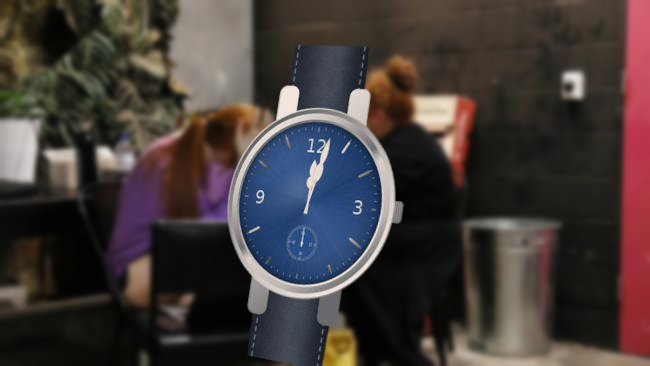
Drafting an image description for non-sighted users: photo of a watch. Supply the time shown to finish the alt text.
12:02
